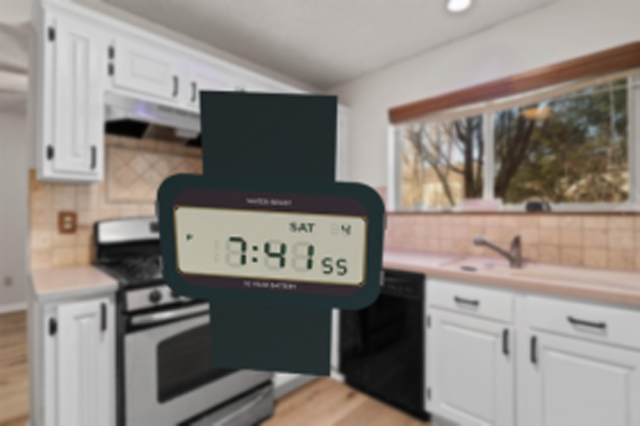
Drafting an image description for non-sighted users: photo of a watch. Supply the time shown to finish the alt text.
7:41:55
